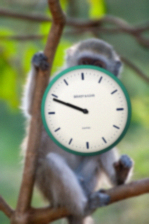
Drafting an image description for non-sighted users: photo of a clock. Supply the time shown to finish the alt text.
9:49
